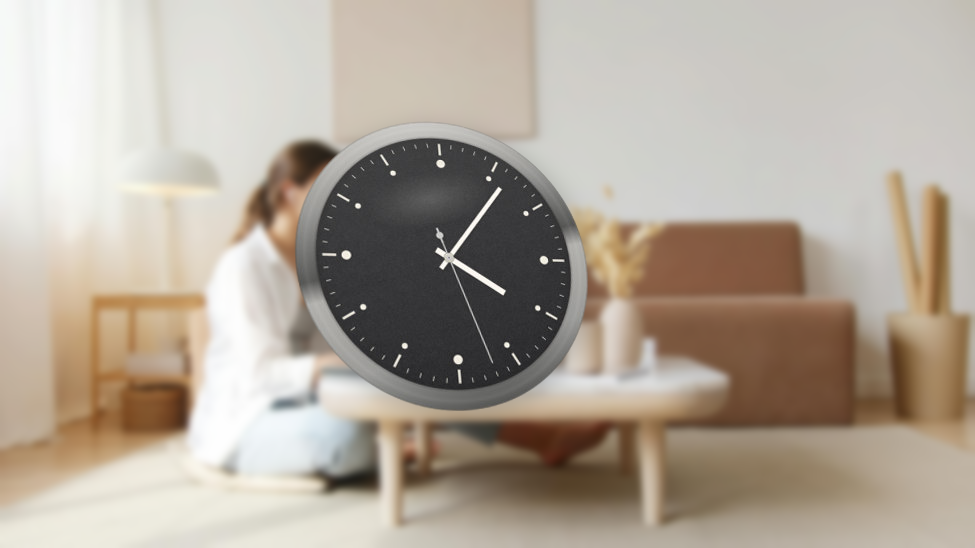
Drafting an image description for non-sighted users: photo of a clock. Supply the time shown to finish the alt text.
4:06:27
